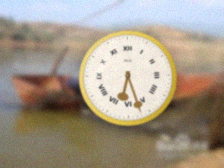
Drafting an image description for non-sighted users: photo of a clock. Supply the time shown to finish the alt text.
6:27
